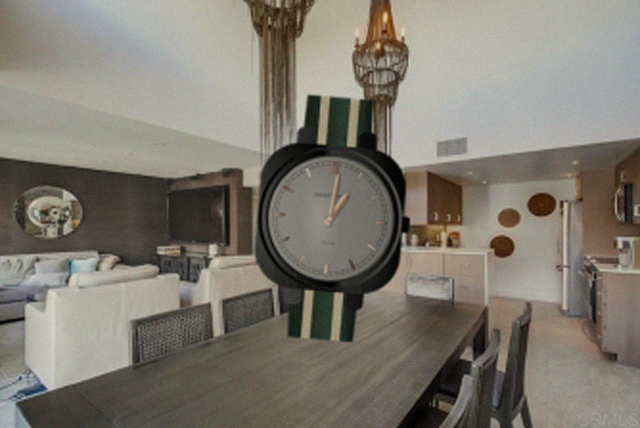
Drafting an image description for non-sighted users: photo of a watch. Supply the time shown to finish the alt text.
1:01
